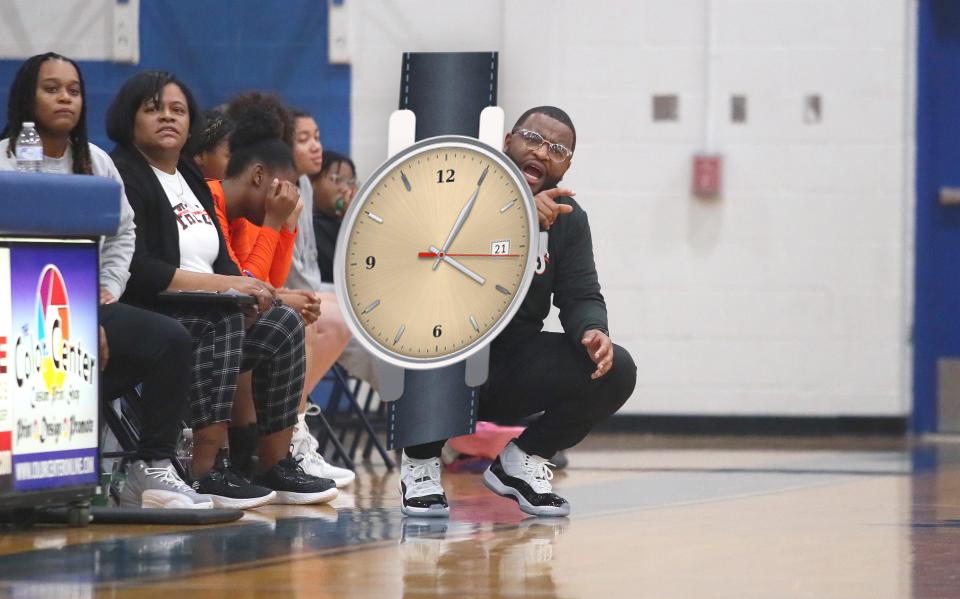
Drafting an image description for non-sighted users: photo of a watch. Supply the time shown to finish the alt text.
4:05:16
